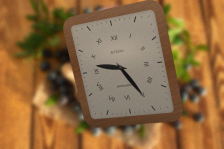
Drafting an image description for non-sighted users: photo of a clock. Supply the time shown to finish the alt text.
9:25
